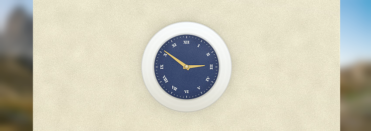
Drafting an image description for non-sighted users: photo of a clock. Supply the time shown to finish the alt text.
2:51
